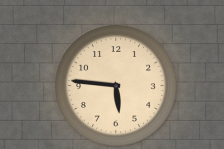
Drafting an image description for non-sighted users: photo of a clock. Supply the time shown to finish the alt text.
5:46
